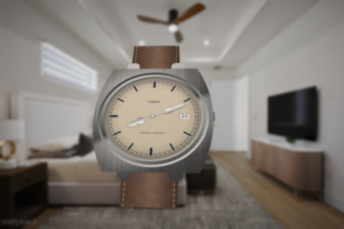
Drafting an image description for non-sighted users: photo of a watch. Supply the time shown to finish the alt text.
8:11
